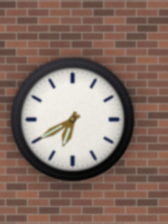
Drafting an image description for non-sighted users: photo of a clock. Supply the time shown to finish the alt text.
6:40
